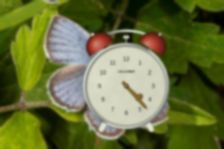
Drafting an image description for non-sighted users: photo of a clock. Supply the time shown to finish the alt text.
4:23
